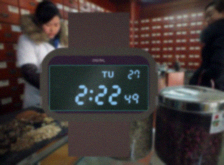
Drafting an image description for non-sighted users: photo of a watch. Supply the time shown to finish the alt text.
2:22:49
